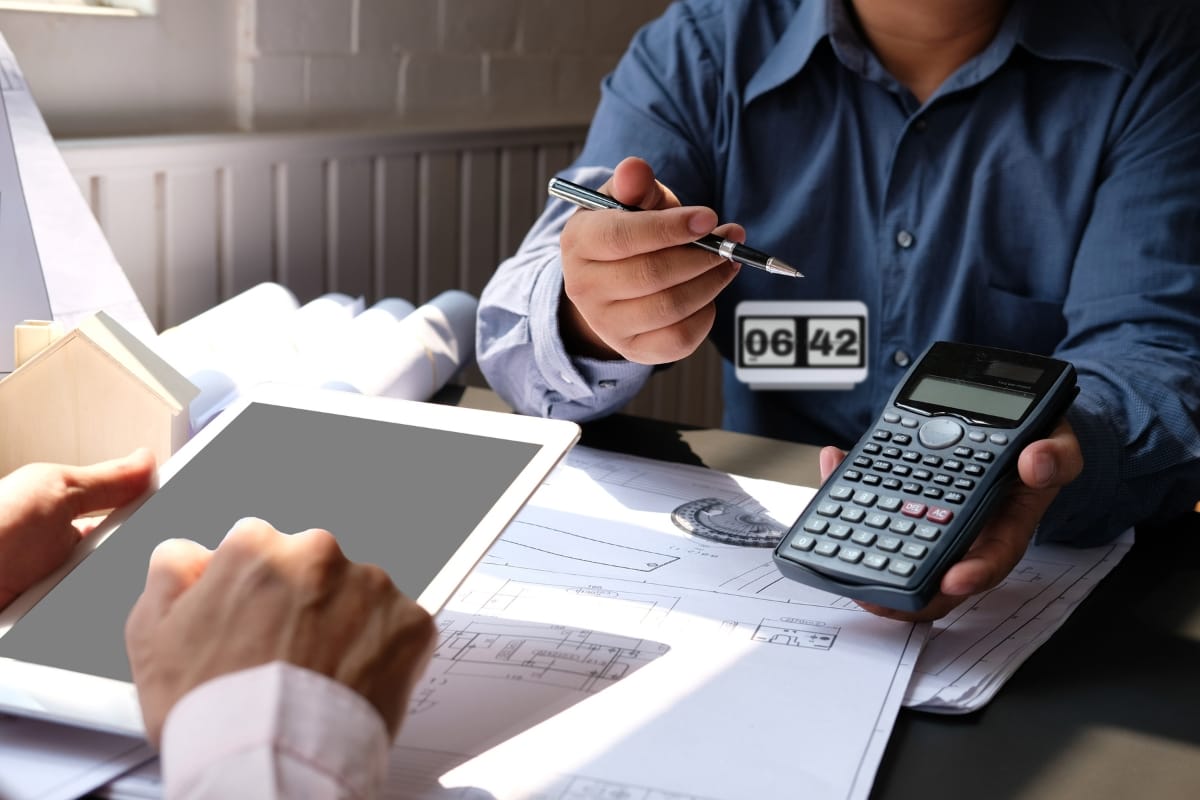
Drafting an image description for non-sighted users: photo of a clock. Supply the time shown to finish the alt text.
6:42
